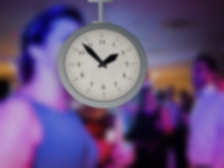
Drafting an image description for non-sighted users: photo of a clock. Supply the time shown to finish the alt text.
1:53
